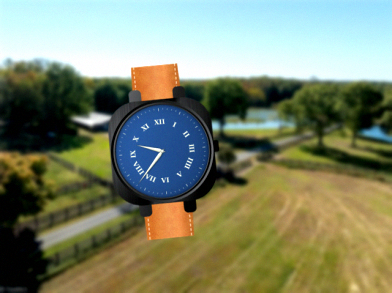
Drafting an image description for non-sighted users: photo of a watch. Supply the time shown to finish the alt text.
9:37
